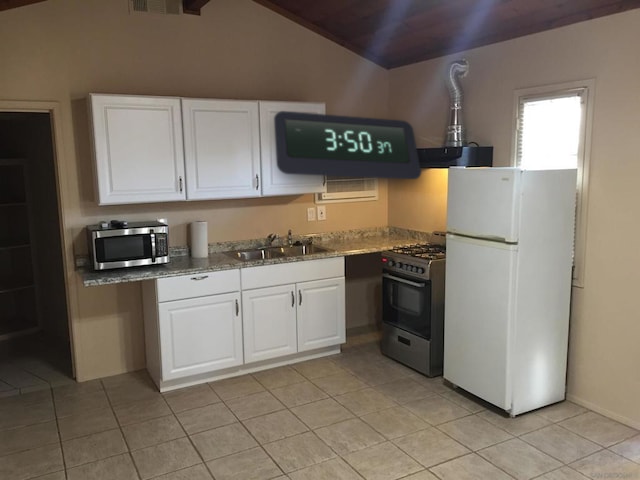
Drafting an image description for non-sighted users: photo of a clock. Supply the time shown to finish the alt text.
3:50:37
